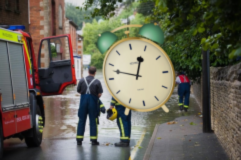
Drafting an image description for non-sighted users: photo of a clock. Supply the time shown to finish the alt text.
12:48
